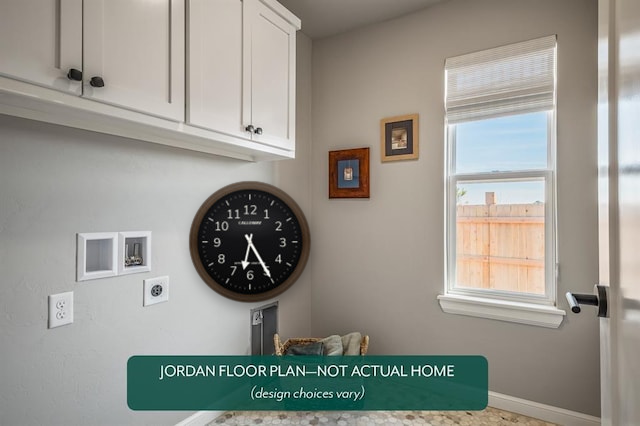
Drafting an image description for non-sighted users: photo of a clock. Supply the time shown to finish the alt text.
6:25
